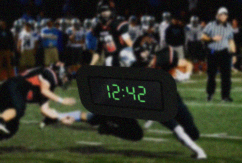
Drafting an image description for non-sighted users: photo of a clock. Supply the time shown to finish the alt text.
12:42
